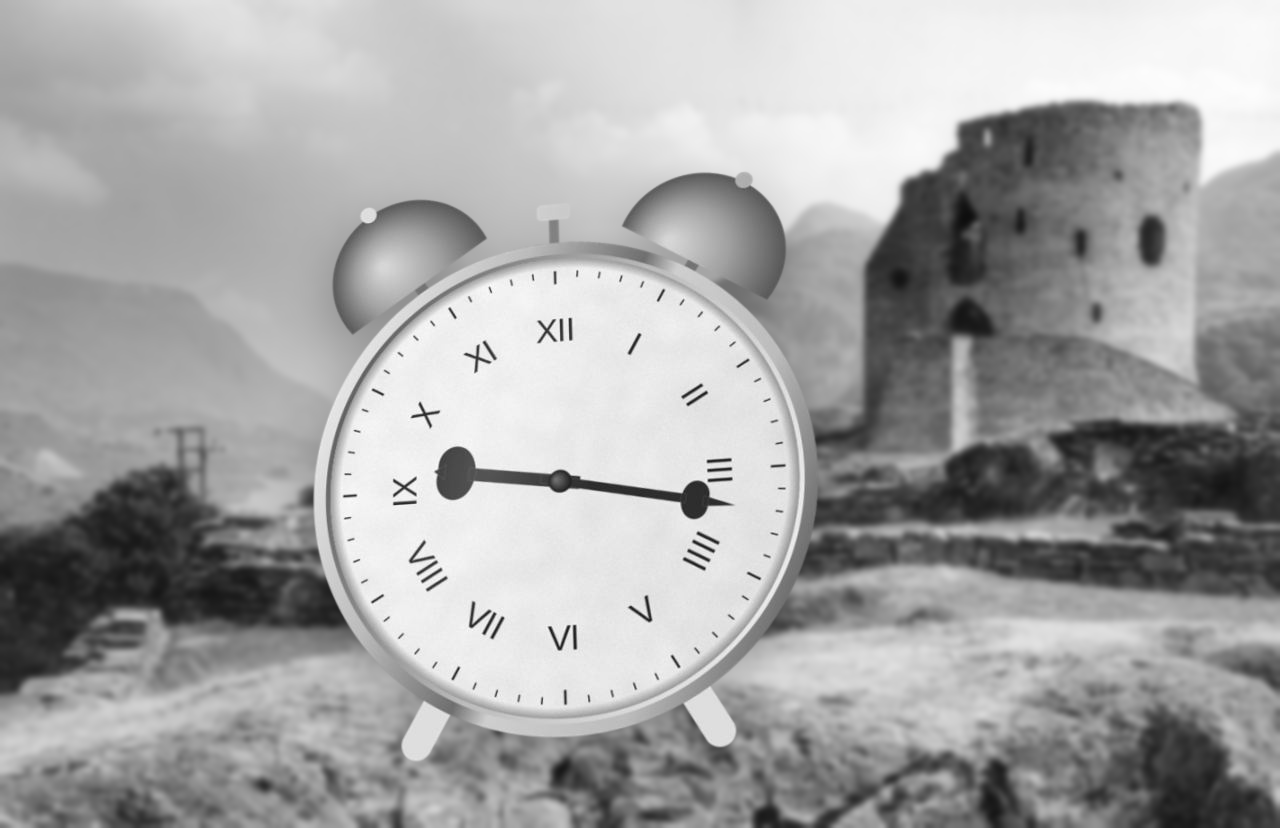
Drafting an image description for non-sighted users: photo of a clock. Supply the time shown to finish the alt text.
9:17
